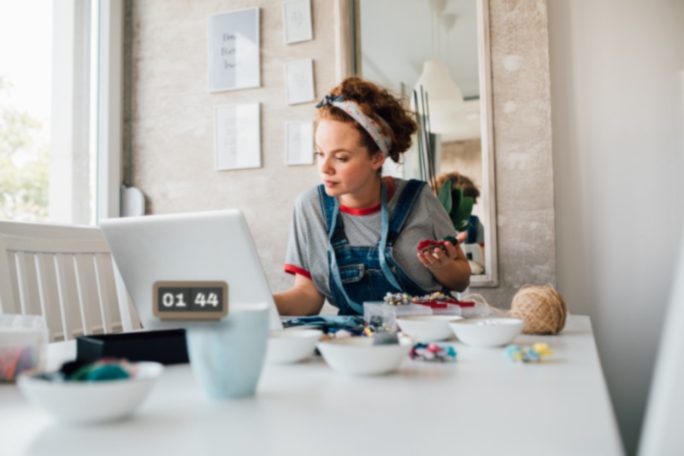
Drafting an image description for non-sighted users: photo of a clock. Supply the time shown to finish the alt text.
1:44
